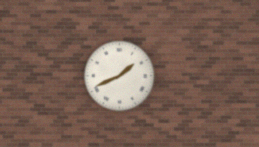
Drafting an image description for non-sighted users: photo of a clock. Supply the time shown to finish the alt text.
1:41
